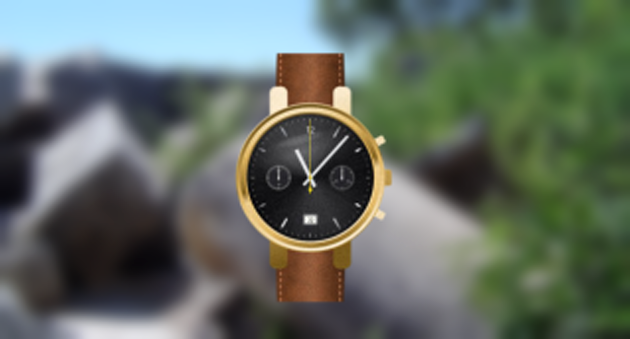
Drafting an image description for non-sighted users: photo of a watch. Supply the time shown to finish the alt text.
11:07
